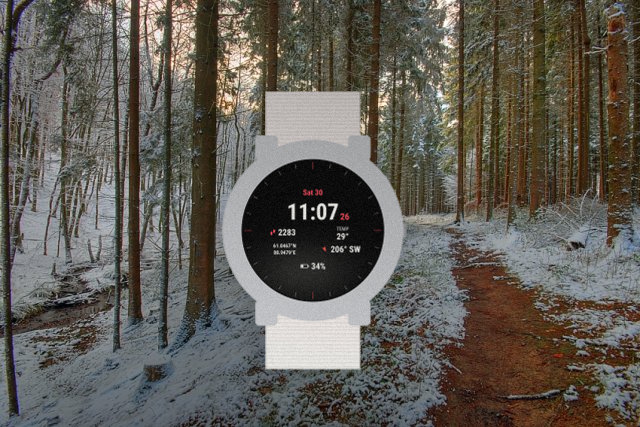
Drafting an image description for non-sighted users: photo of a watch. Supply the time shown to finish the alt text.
11:07:26
